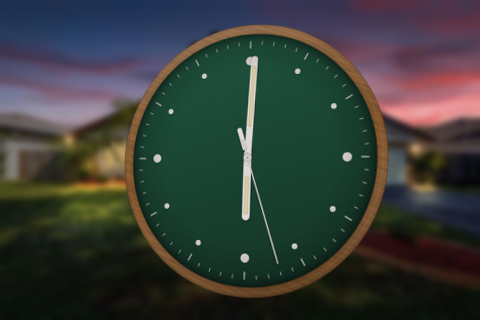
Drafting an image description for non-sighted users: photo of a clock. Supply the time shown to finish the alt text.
6:00:27
